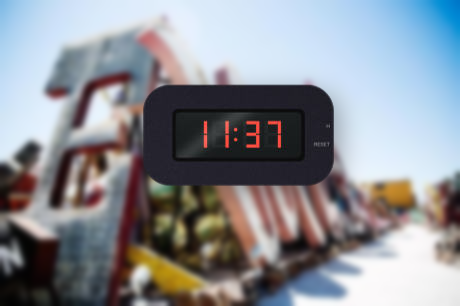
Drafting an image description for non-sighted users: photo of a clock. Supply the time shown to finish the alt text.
11:37
